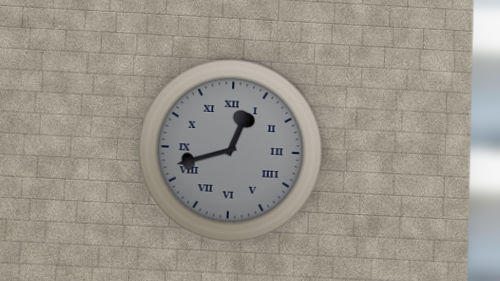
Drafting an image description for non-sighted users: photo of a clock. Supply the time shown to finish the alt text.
12:42
